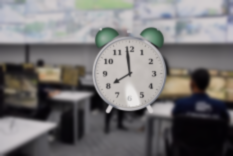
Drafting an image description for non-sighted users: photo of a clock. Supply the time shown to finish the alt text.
7:59
